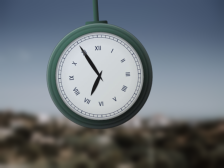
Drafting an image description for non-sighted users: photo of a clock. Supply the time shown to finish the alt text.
6:55
